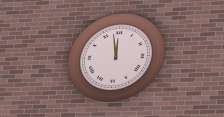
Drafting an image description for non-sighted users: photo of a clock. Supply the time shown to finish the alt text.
11:58
